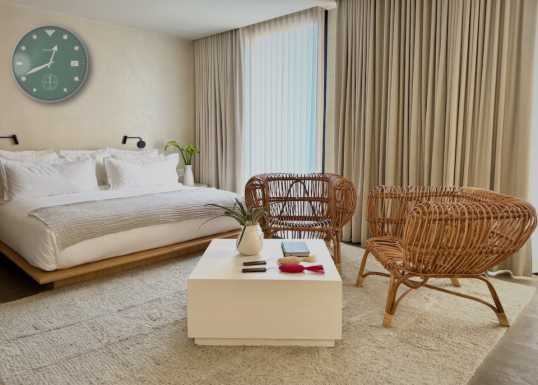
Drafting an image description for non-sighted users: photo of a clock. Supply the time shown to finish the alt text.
12:41
